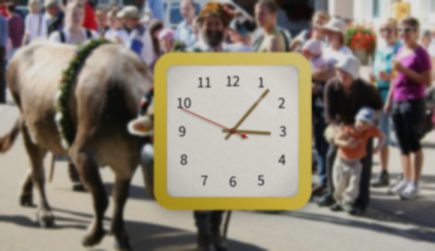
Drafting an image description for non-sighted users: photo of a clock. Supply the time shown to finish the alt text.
3:06:49
